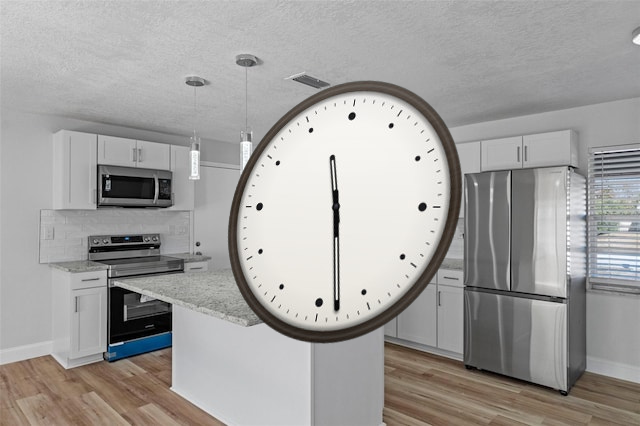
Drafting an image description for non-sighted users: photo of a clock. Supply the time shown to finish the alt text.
11:28
